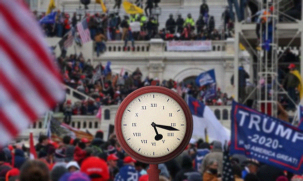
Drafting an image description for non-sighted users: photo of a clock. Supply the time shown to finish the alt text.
5:17
